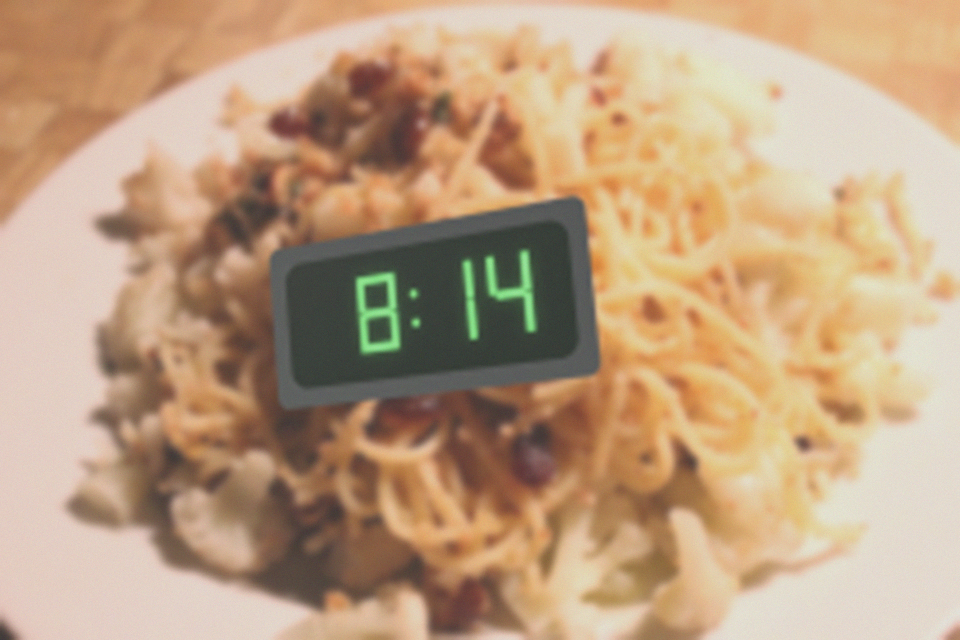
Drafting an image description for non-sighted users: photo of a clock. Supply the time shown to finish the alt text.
8:14
